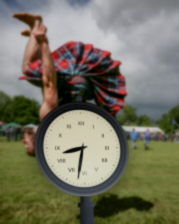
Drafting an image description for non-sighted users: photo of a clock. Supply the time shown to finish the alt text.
8:32
